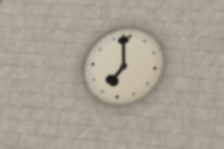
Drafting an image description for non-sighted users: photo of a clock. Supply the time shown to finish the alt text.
6:58
